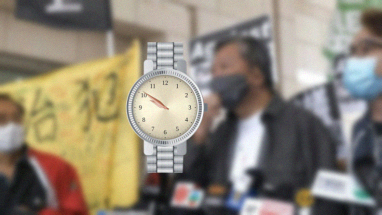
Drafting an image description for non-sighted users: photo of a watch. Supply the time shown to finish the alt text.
9:51
